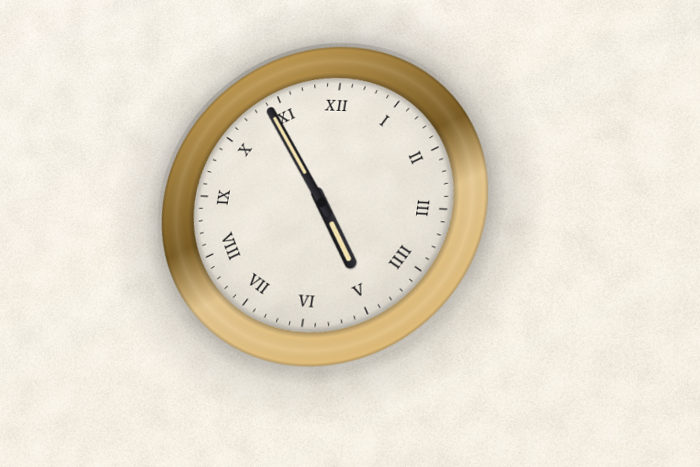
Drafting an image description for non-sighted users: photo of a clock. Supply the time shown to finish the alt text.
4:54
